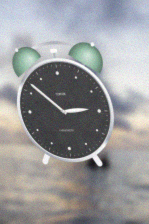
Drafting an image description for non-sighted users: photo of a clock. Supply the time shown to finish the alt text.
2:52
